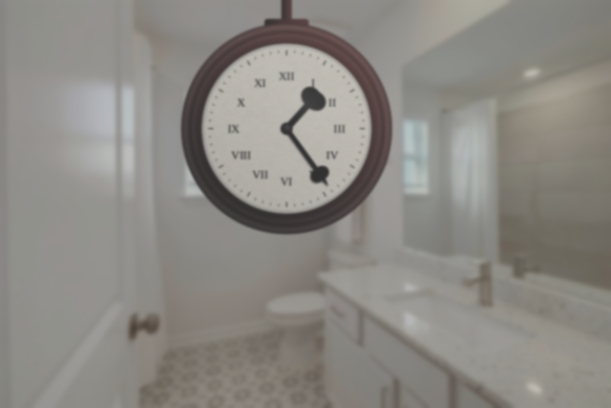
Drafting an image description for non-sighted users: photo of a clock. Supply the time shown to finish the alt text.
1:24
